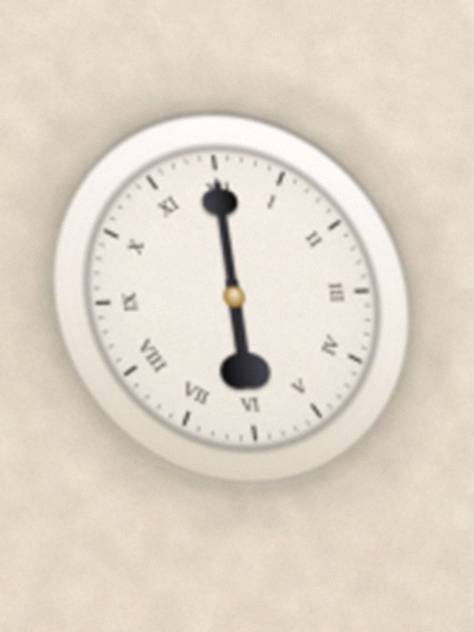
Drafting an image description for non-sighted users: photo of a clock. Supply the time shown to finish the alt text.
6:00
